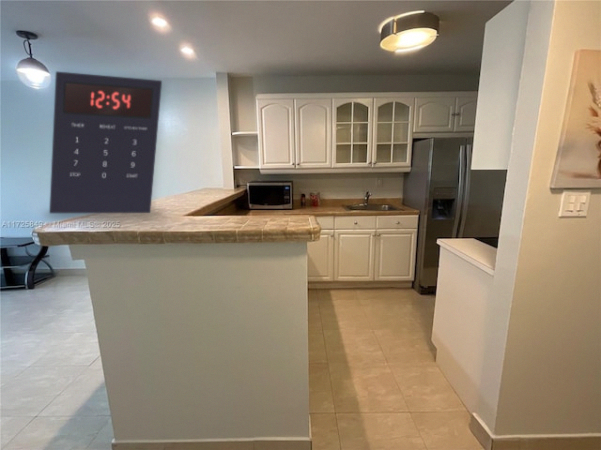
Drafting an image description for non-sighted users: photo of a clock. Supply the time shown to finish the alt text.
12:54
